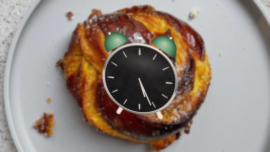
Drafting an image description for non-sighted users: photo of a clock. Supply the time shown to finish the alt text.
5:26
